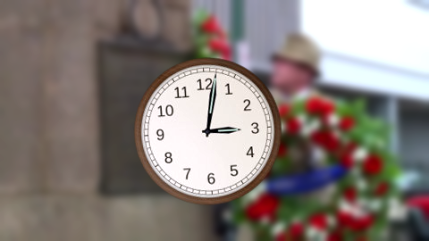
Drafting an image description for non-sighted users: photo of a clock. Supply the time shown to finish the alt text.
3:02
